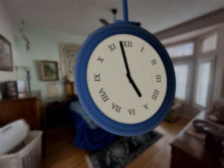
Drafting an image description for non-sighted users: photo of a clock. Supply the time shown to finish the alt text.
4:58
